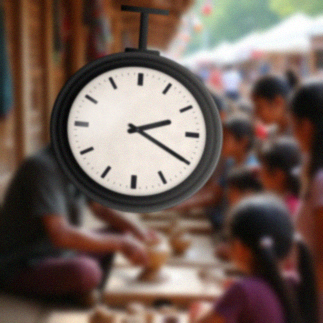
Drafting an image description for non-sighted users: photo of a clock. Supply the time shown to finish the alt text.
2:20
